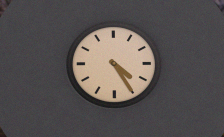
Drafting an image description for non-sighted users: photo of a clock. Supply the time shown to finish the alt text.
4:25
